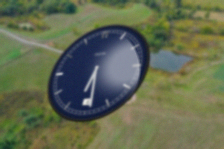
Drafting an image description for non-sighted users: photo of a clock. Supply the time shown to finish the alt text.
6:29
